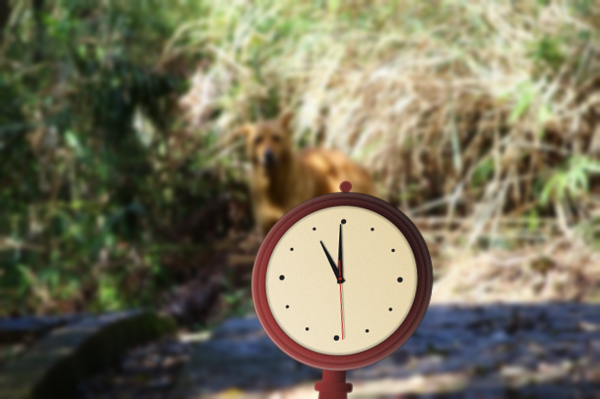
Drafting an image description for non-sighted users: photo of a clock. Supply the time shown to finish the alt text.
10:59:29
